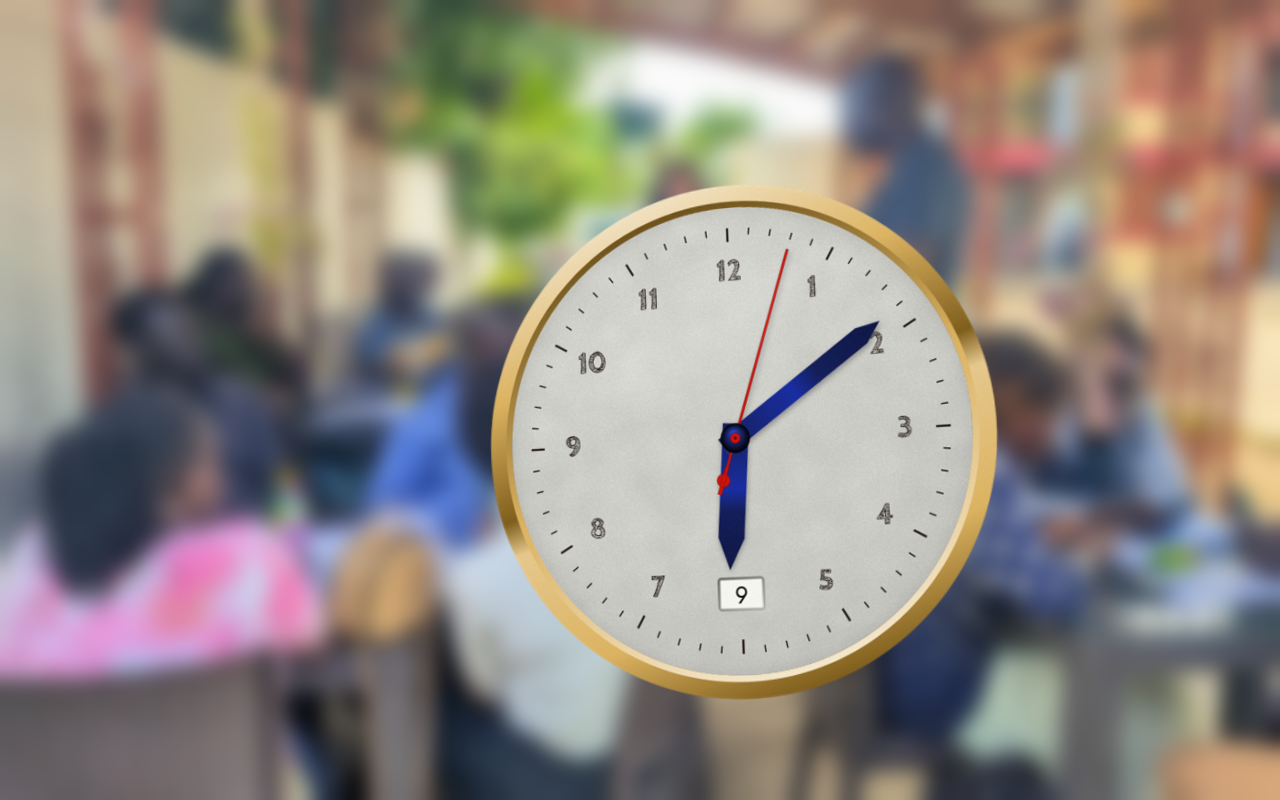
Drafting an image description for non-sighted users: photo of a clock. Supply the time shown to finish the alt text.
6:09:03
